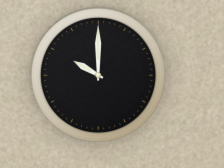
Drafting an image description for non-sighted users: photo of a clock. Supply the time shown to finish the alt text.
10:00
